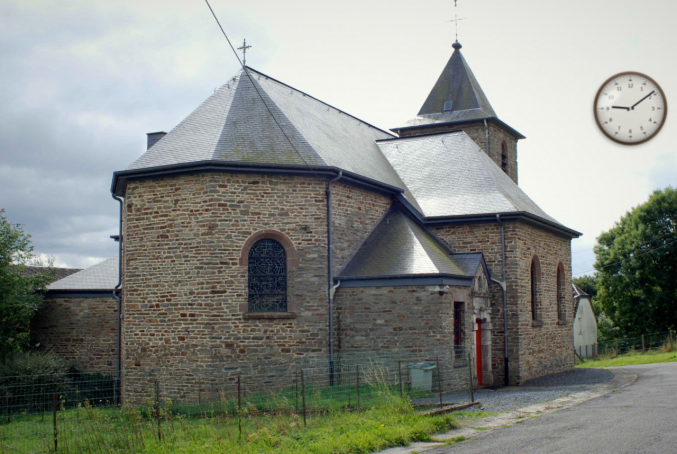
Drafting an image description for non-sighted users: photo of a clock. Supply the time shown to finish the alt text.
9:09
